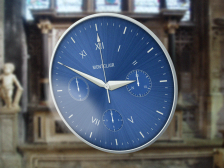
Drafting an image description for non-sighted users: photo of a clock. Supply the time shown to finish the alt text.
2:50
